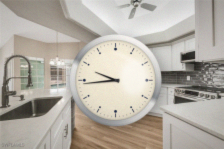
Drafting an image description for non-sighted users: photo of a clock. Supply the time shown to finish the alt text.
9:44
